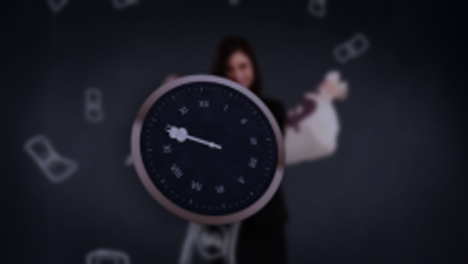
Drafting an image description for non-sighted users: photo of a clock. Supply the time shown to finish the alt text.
9:49
